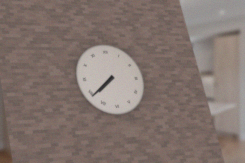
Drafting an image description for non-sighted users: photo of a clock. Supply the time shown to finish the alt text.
7:39
